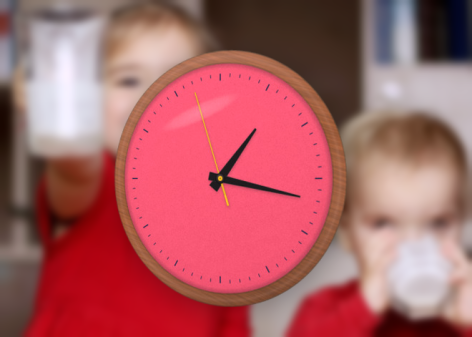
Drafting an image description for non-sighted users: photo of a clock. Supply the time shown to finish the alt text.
1:16:57
